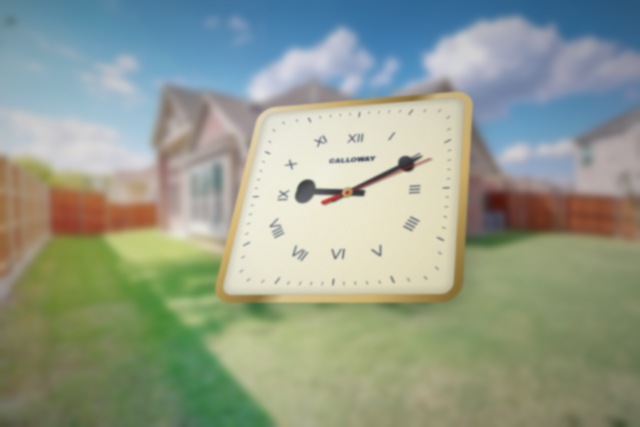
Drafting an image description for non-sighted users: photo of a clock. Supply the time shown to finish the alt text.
9:10:11
